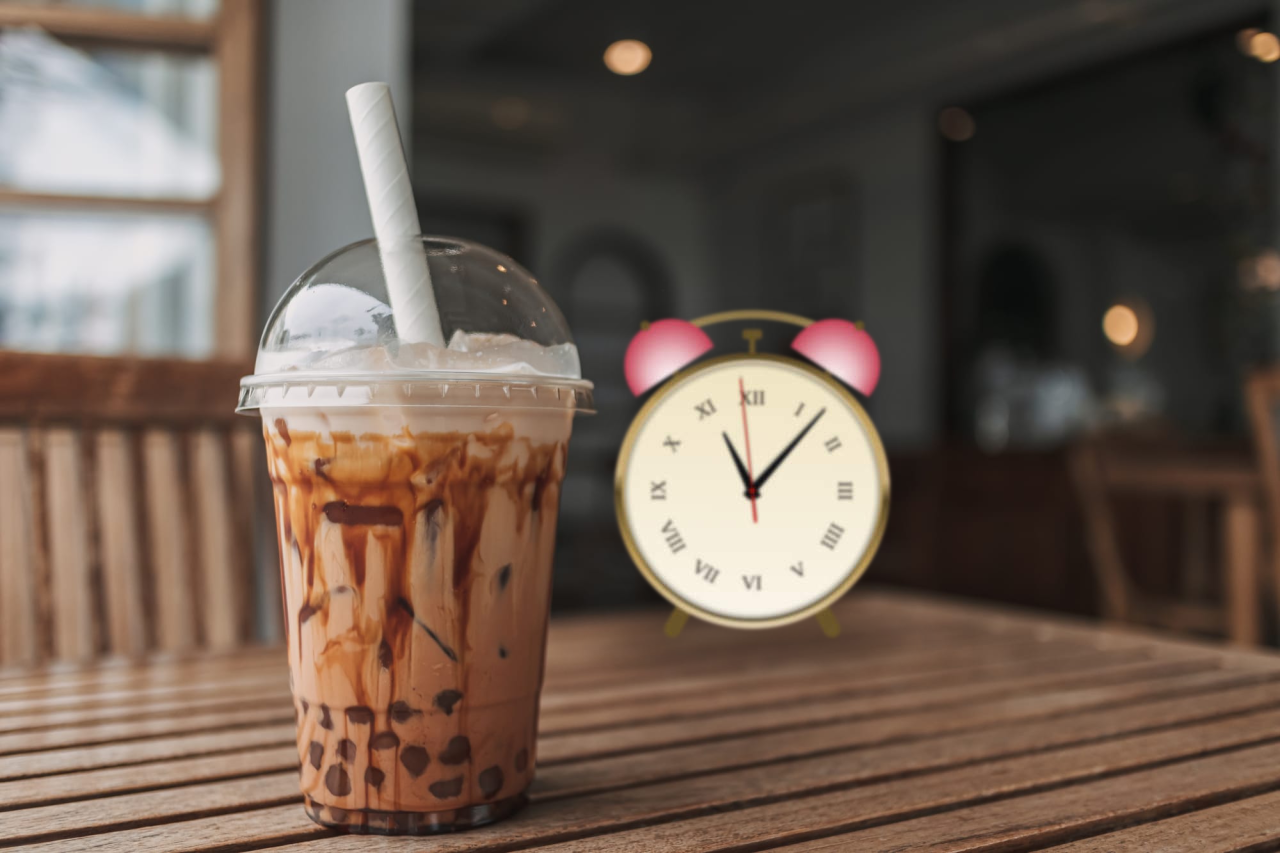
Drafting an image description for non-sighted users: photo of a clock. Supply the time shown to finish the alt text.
11:06:59
